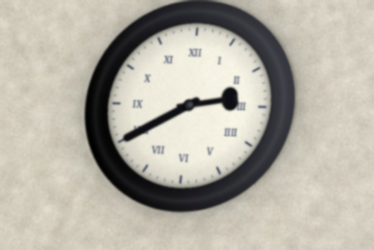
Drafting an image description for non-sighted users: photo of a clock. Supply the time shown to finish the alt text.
2:40
